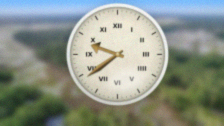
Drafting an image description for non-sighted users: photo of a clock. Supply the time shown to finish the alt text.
9:39
